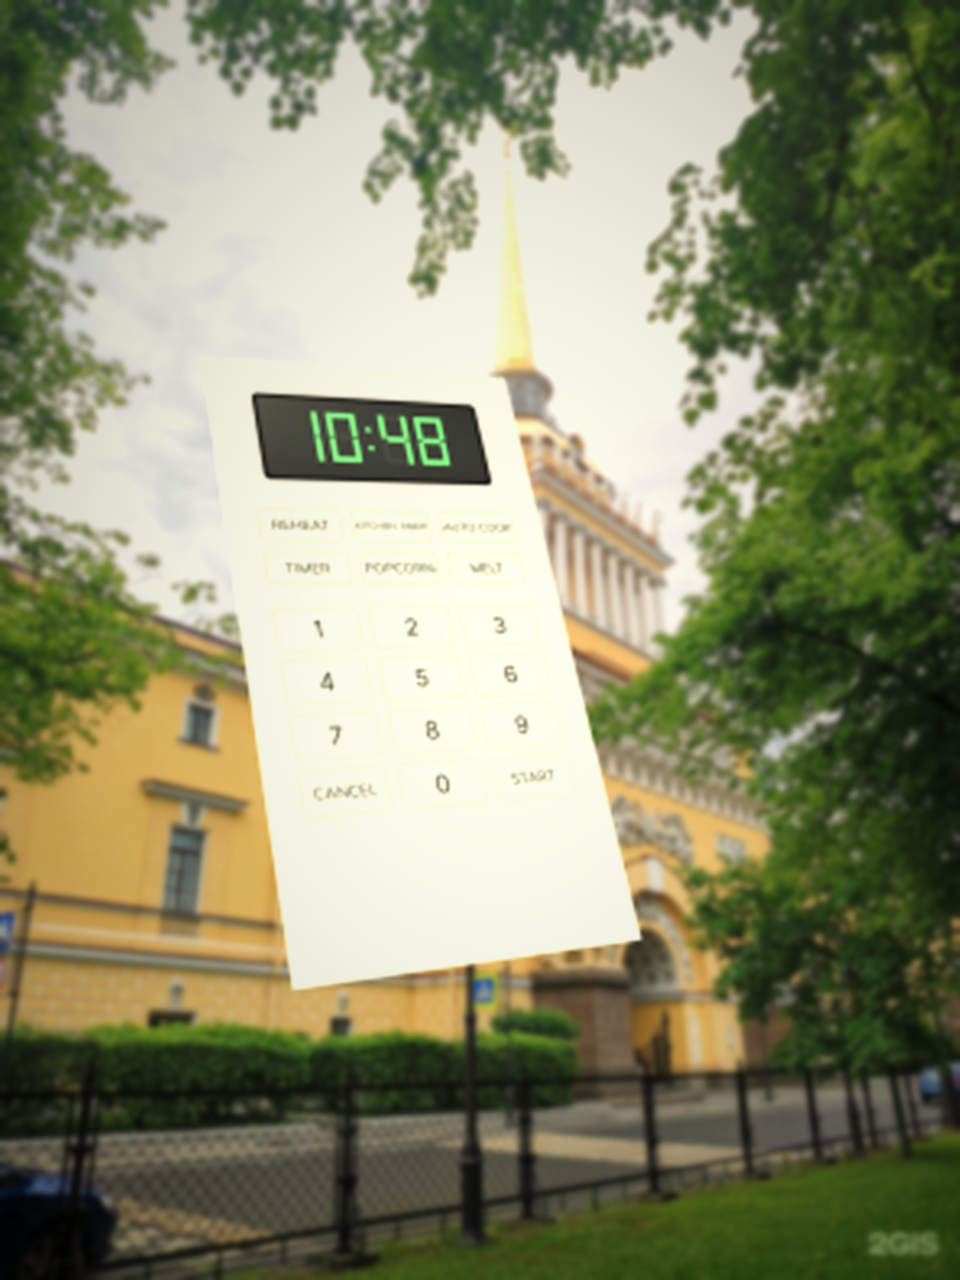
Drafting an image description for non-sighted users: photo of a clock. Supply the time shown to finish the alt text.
10:48
